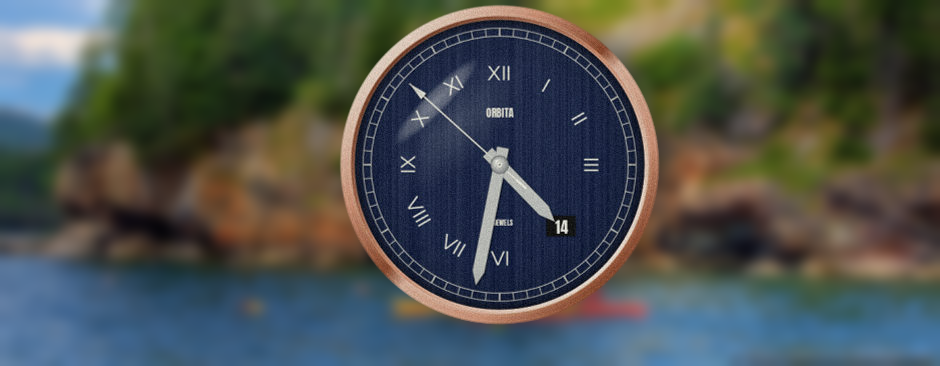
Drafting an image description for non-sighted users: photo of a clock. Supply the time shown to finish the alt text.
4:31:52
